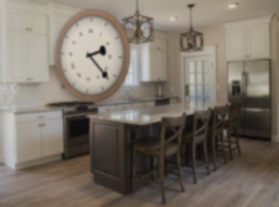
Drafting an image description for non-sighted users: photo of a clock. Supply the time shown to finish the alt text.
2:22
